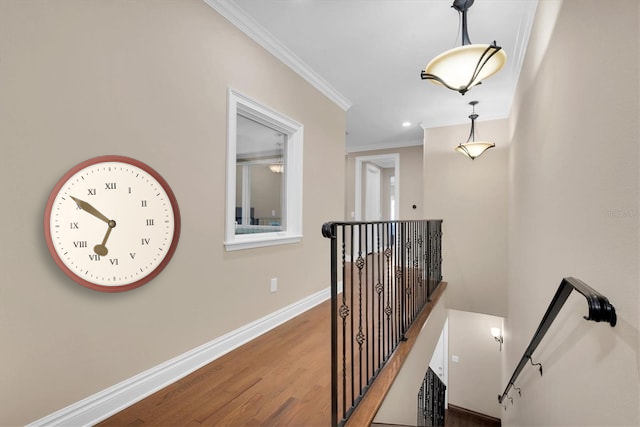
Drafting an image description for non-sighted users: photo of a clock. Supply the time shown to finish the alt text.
6:51
